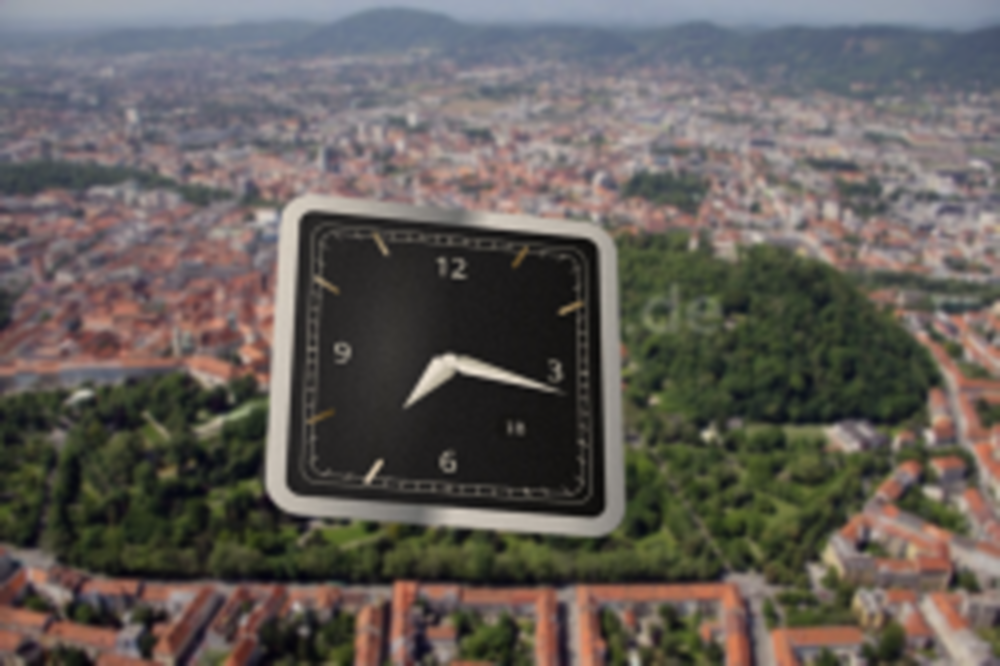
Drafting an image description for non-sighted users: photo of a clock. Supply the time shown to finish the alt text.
7:17
